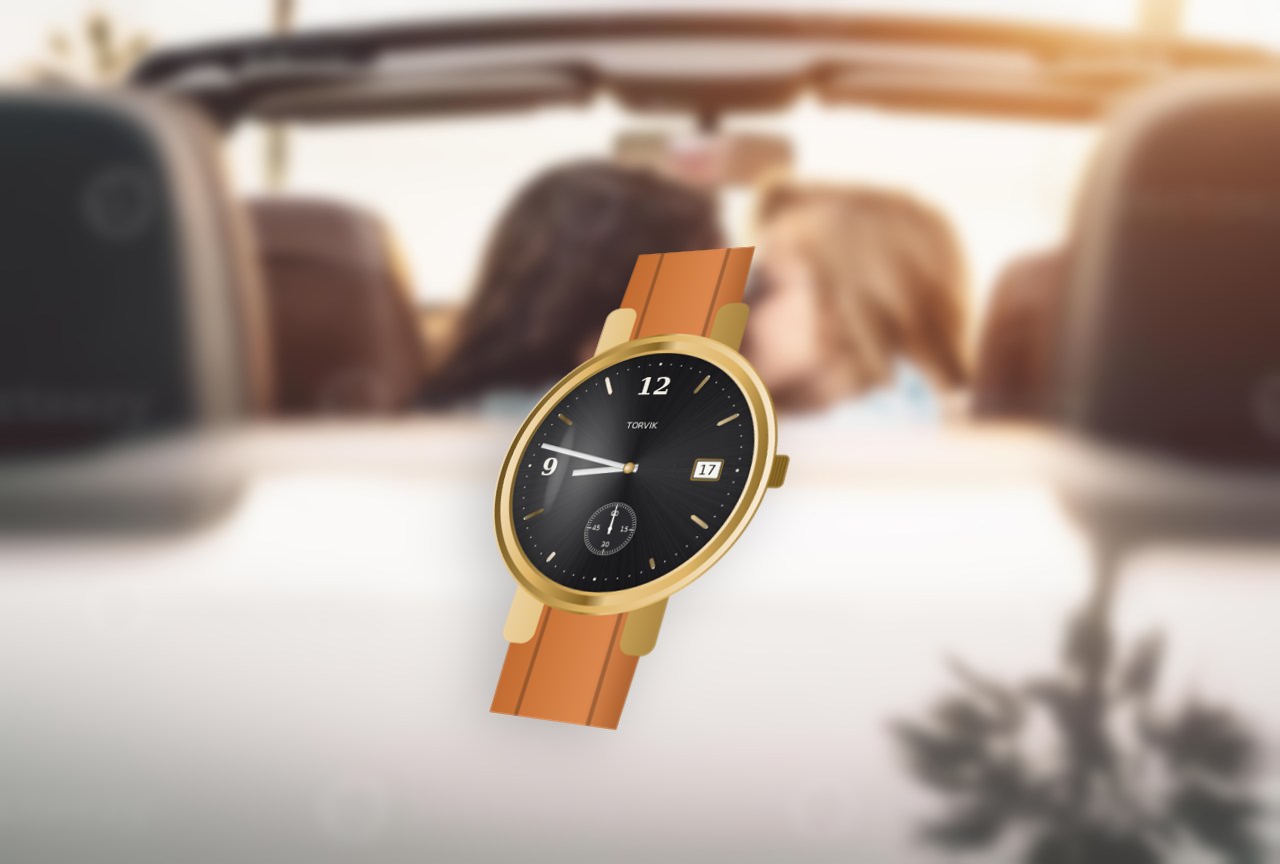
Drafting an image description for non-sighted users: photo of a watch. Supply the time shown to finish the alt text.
8:47
